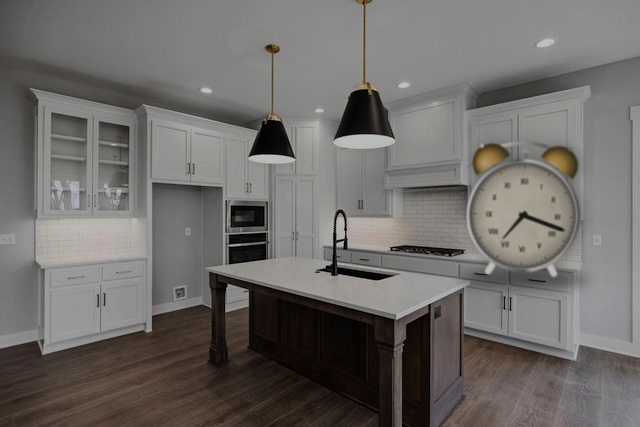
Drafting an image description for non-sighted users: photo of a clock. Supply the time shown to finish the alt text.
7:18
